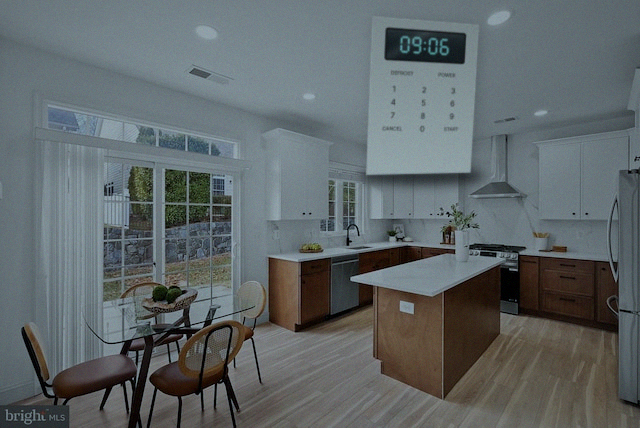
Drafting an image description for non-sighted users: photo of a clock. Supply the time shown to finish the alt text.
9:06
